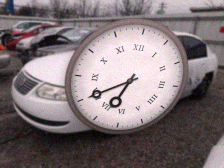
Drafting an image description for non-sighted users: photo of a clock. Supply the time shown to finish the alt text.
6:40
